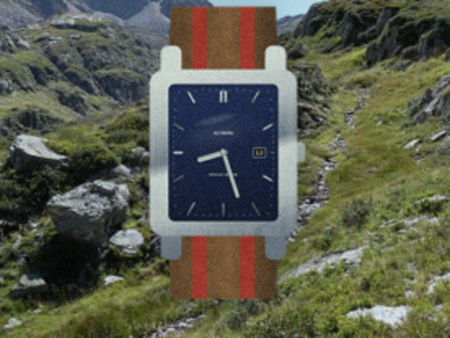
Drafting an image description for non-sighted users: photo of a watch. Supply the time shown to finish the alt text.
8:27
